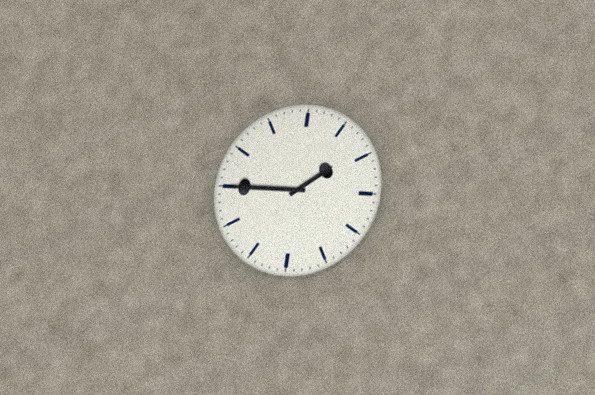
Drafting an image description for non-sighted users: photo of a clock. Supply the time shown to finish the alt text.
1:45
